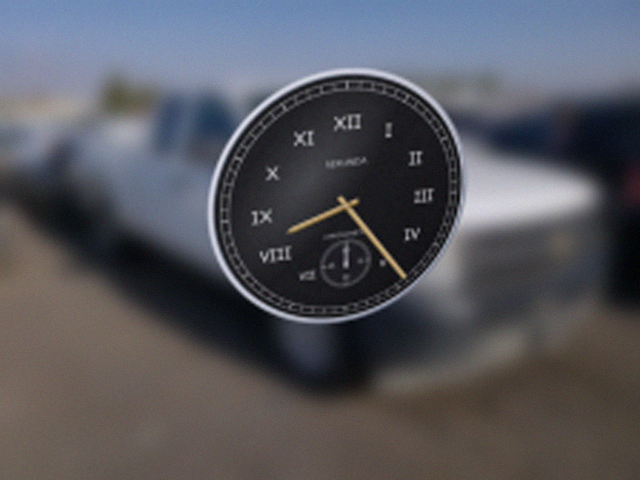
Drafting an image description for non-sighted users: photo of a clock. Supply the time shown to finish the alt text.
8:24
